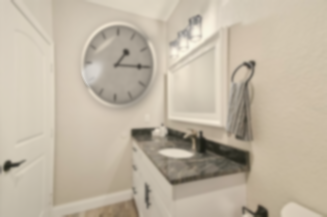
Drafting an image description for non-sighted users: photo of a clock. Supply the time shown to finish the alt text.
1:15
